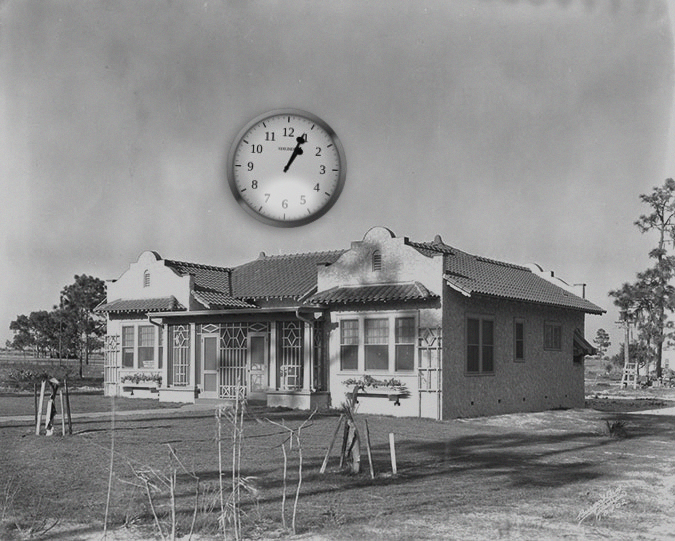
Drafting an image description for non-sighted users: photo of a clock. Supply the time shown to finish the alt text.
1:04
